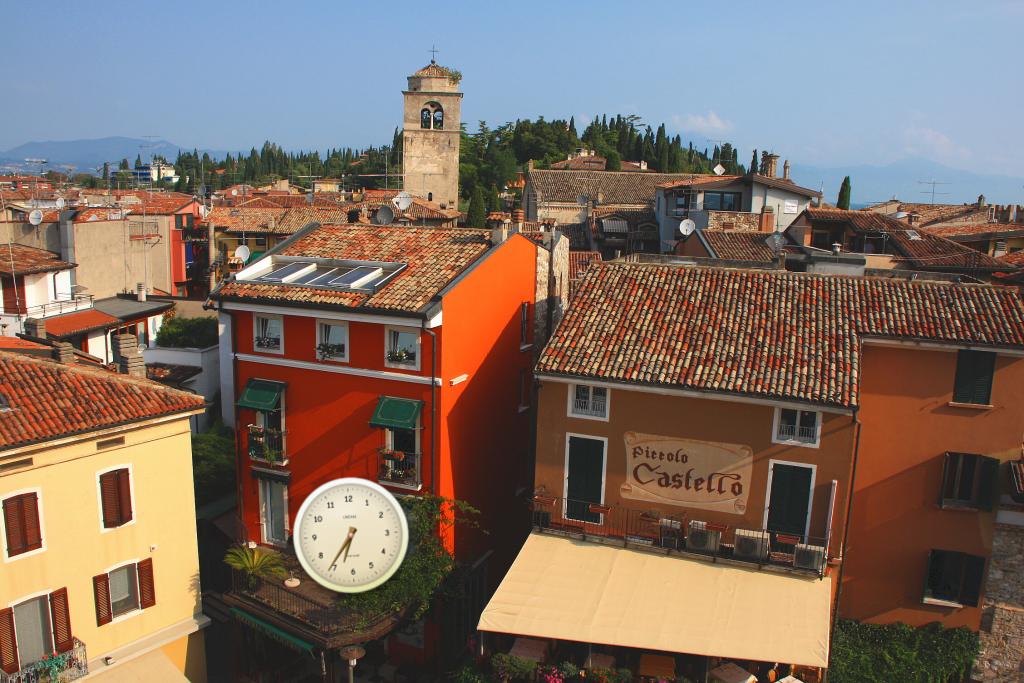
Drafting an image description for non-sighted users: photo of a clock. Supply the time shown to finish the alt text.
6:36
